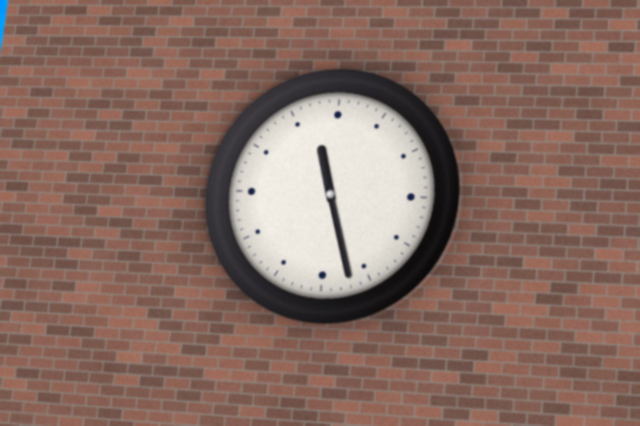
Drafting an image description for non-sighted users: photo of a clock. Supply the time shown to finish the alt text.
11:27
